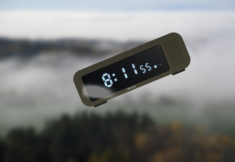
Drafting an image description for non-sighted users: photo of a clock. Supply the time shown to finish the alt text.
8:11:55
